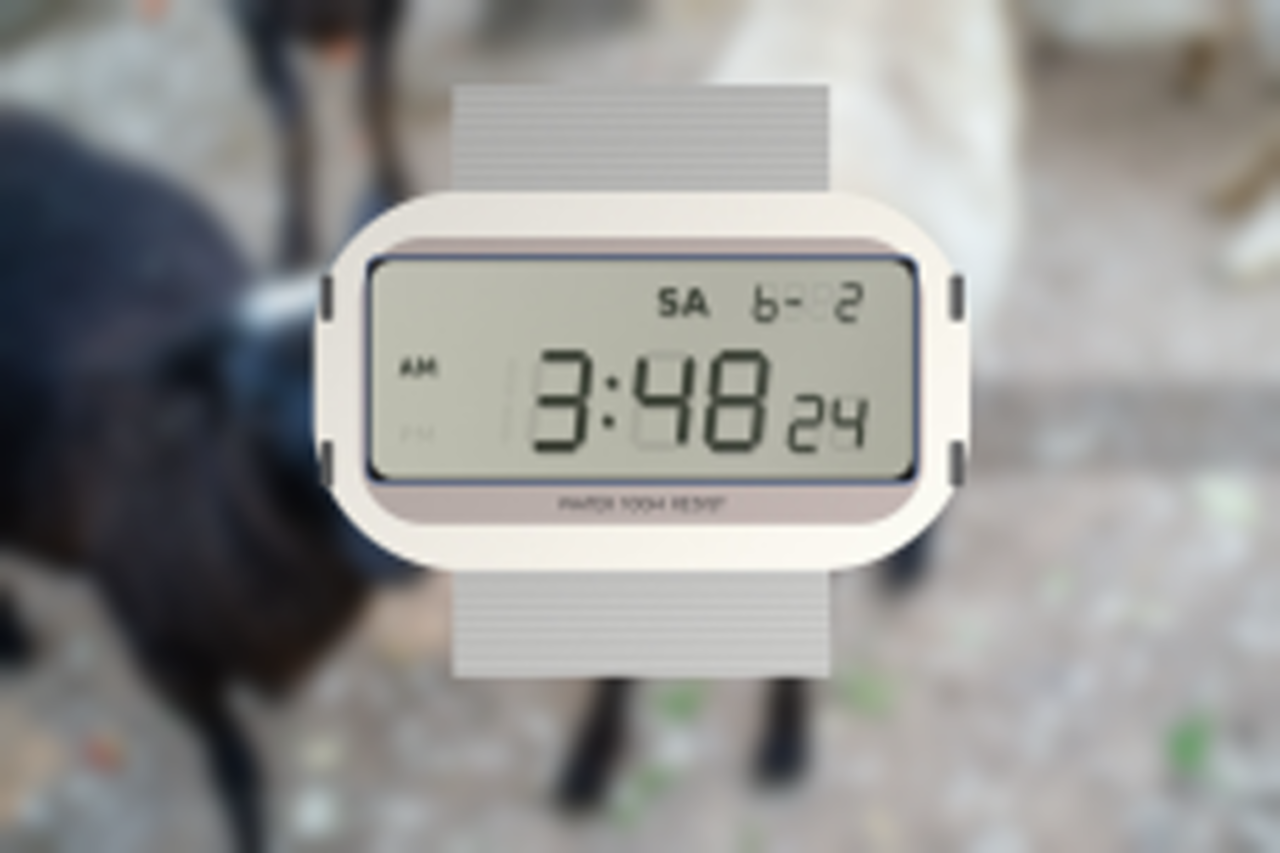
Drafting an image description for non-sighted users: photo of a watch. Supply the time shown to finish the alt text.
3:48:24
